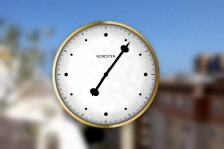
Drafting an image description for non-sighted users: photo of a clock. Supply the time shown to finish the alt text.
7:06
